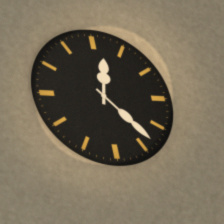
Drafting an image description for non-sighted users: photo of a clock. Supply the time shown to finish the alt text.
12:23
